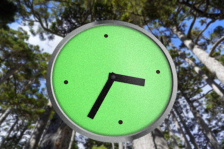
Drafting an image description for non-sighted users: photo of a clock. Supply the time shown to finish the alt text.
3:36
